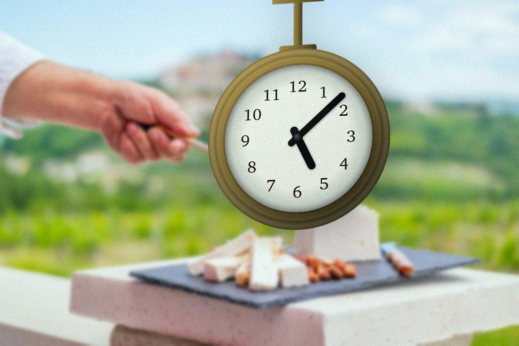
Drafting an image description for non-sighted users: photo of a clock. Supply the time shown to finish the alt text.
5:08
